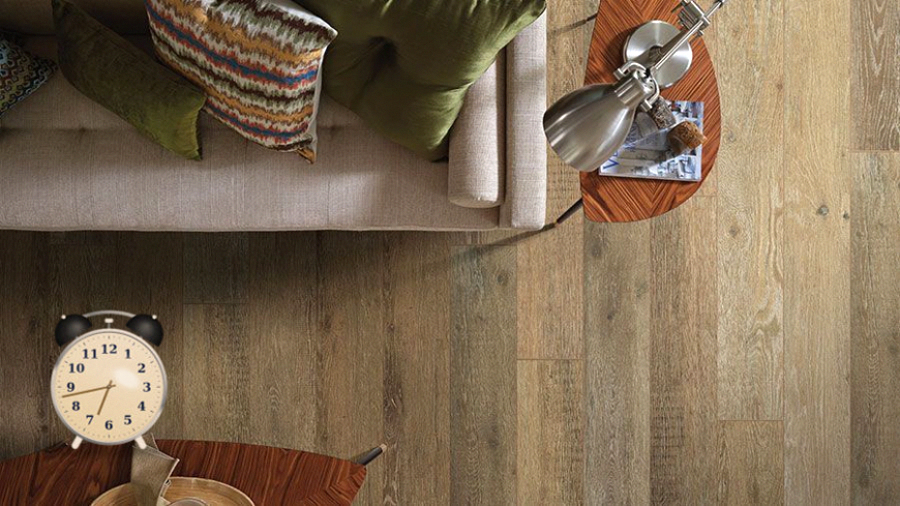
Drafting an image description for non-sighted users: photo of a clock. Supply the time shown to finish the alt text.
6:43
